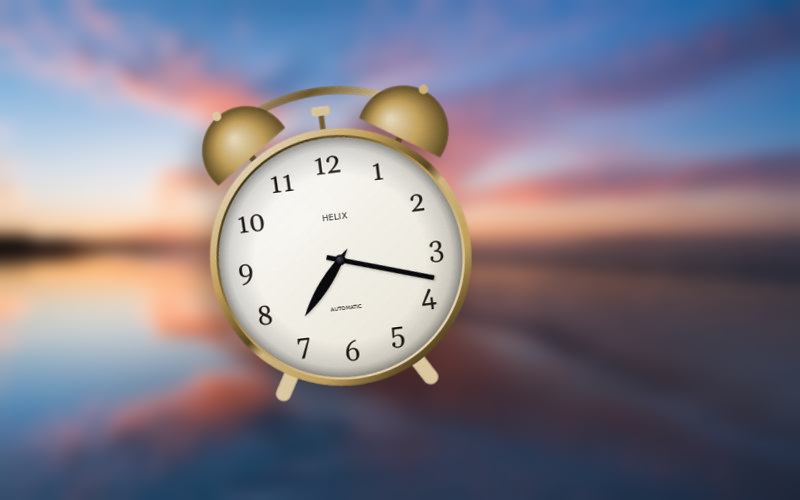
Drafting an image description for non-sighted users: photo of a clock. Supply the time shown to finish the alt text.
7:18
